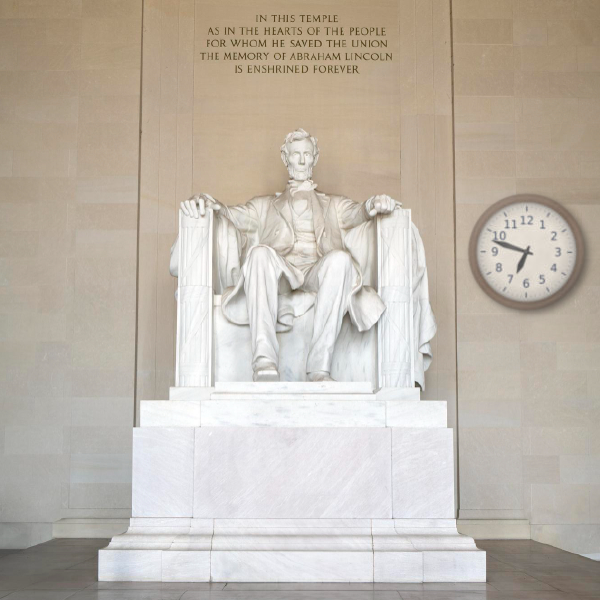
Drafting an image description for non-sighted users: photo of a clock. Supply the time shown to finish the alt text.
6:48
